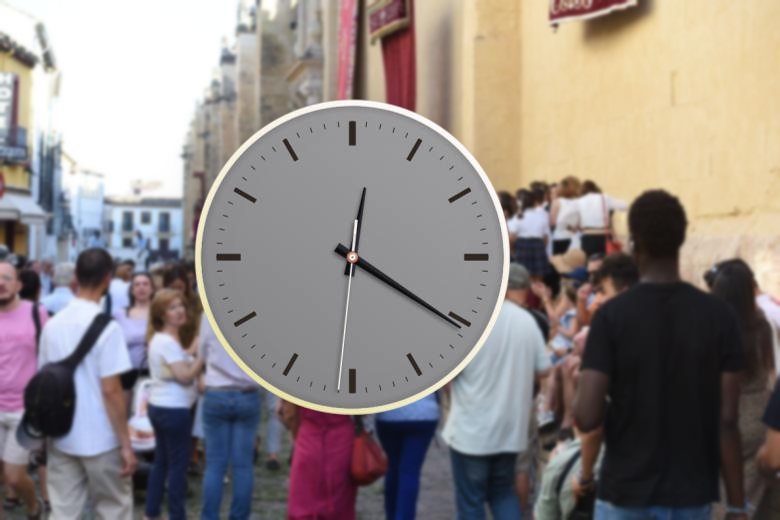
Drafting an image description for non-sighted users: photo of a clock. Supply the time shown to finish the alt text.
12:20:31
